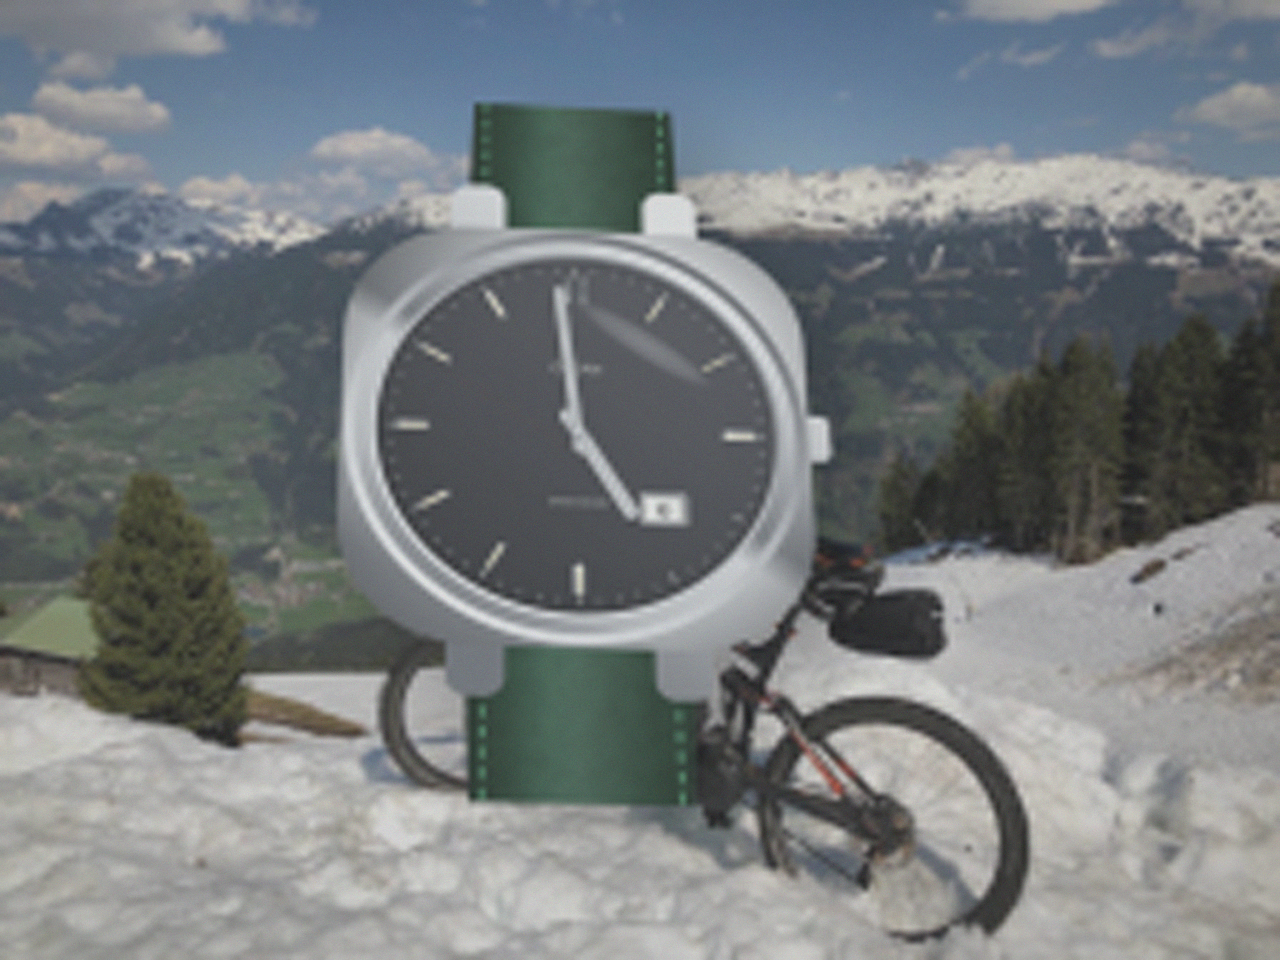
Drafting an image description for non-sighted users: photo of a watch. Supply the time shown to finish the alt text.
4:59
